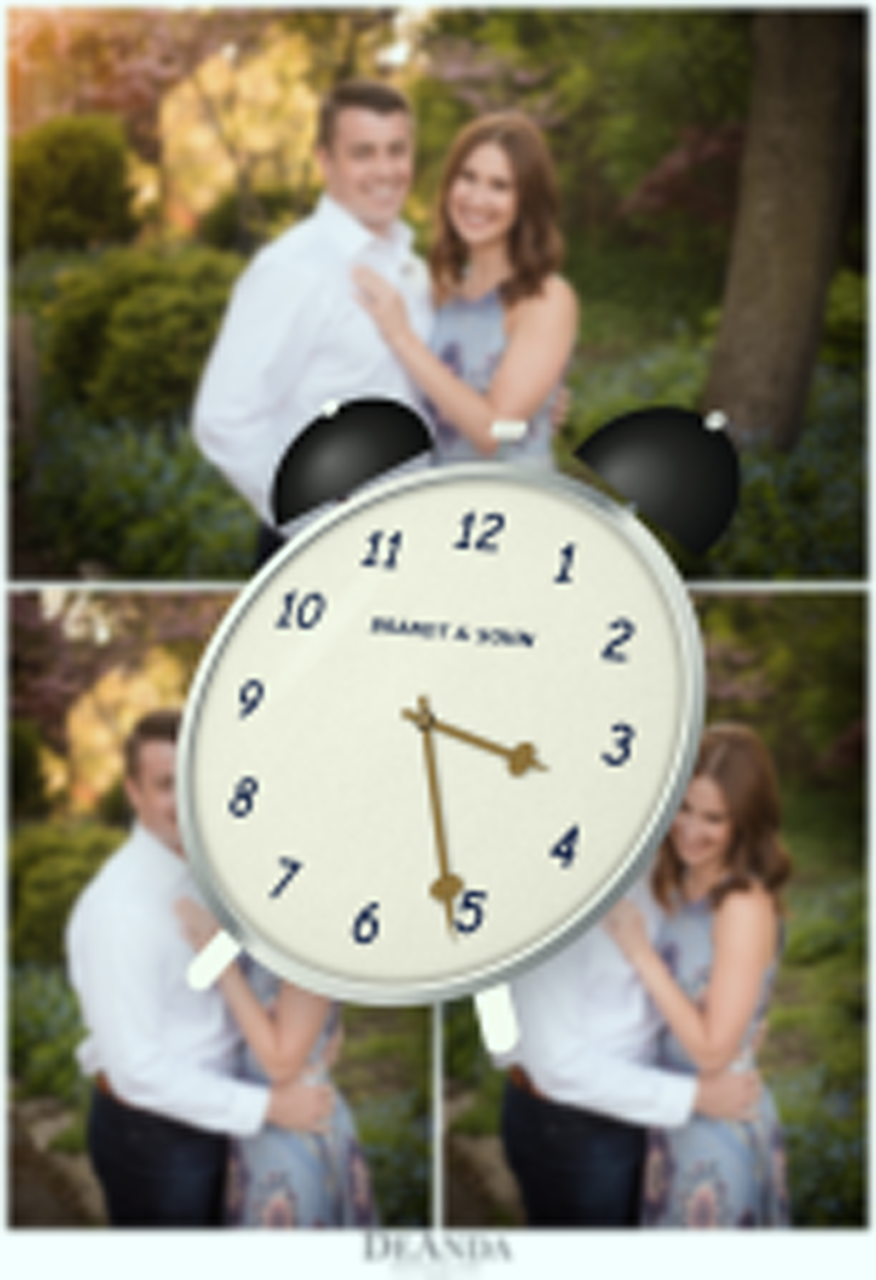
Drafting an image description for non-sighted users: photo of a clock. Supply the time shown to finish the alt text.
3:26
